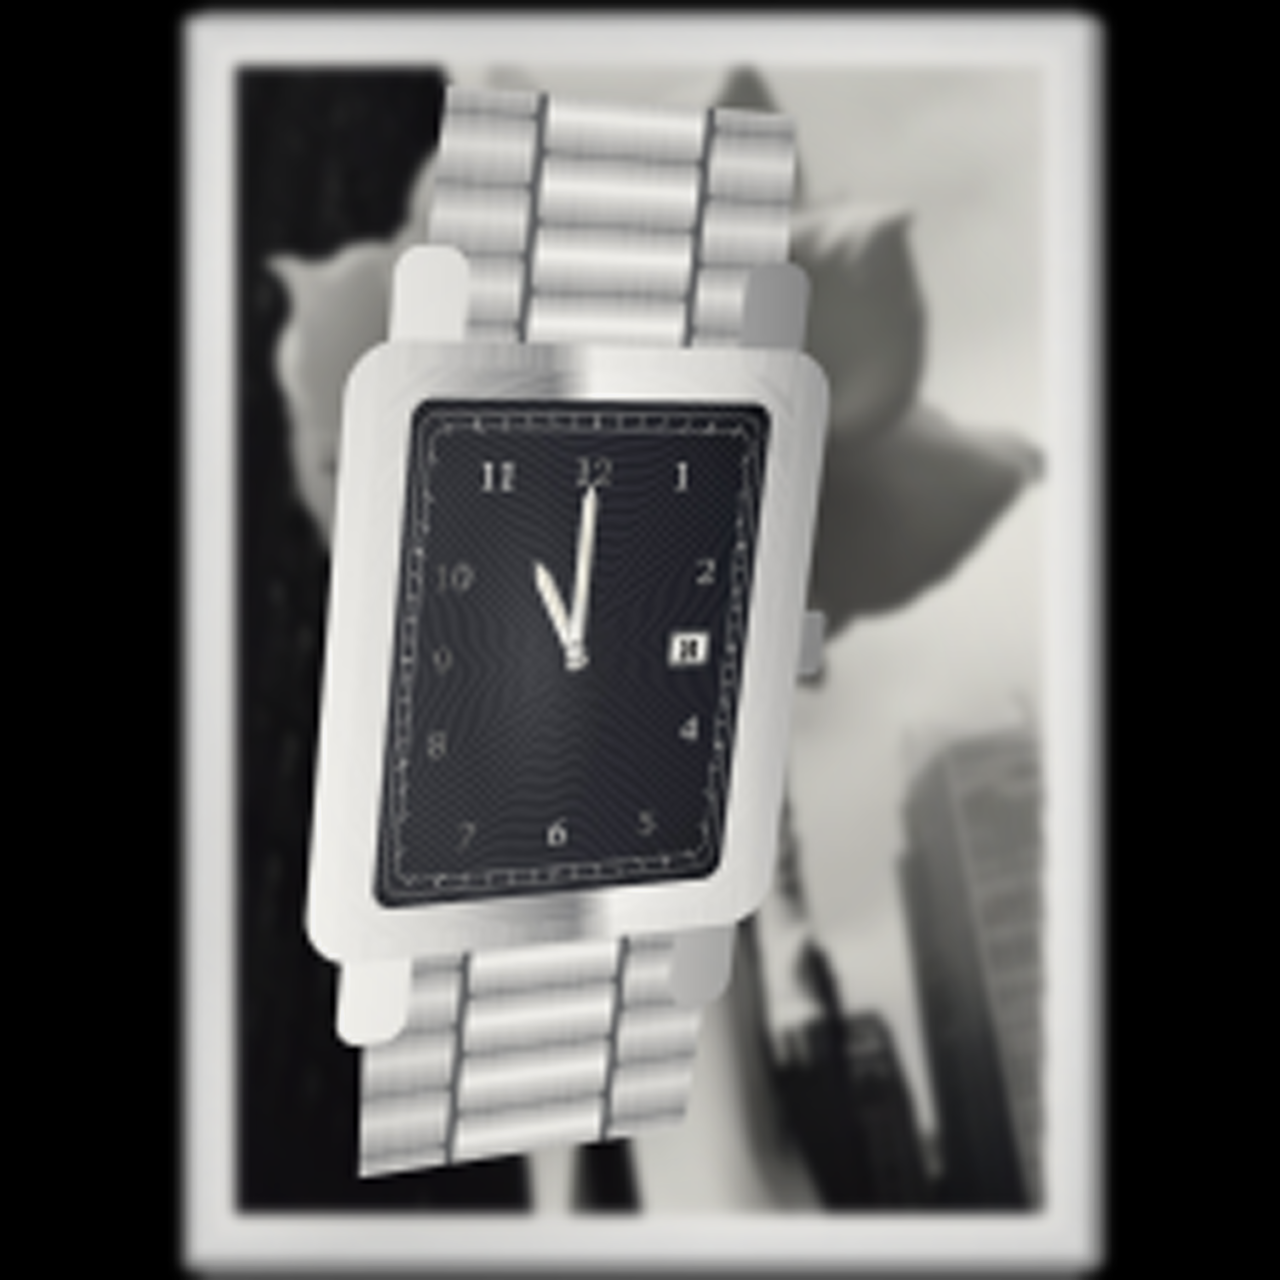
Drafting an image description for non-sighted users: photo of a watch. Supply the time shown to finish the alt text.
11:00
